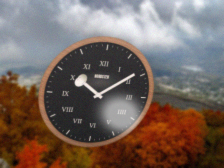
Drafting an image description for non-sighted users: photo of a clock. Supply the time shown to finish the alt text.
10:09
